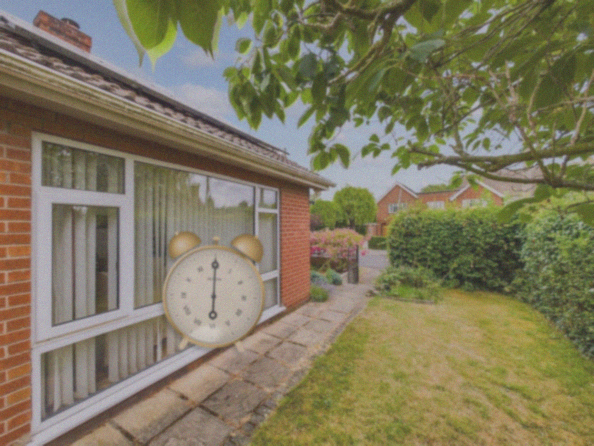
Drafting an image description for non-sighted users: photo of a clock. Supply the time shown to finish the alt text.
6:00
